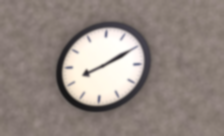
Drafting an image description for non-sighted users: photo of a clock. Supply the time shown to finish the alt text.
8:10
